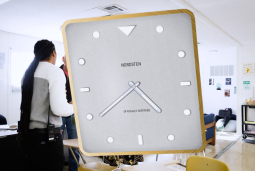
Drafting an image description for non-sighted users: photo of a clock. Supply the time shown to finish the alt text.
4:39
